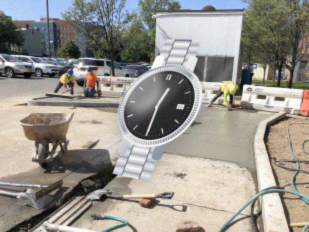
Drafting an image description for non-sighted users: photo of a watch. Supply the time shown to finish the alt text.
12:30
